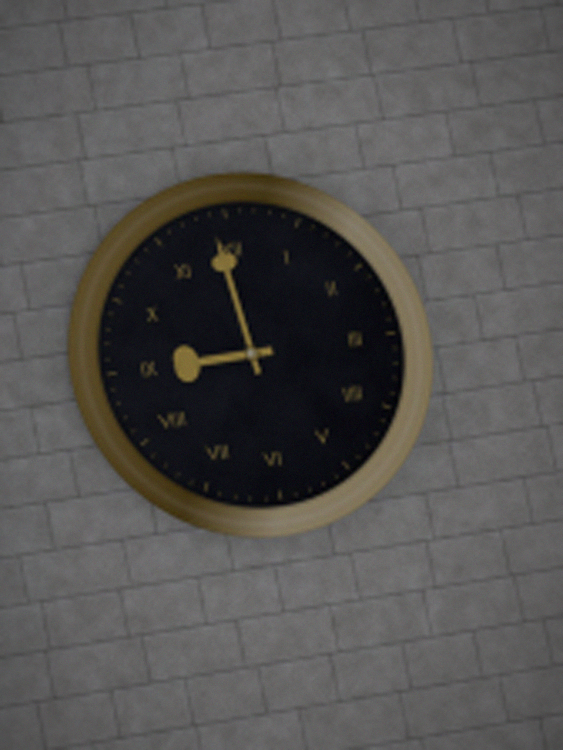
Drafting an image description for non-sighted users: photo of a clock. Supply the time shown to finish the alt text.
8:59
